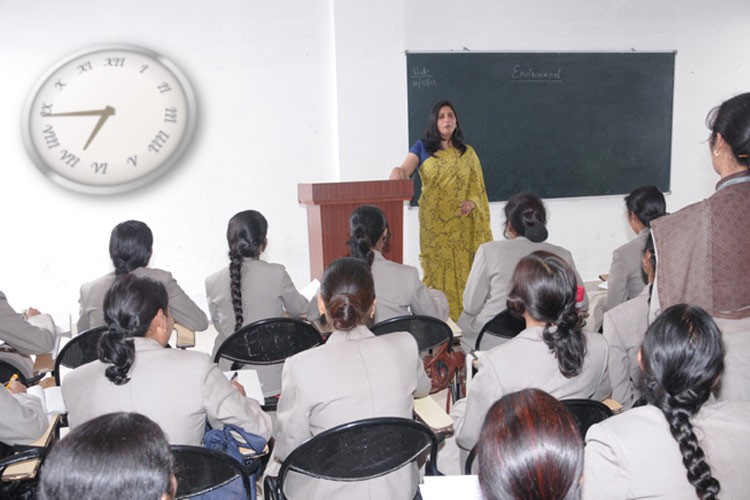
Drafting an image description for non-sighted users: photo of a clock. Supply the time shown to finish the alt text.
6:44
